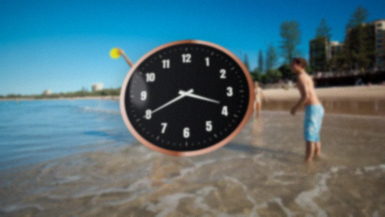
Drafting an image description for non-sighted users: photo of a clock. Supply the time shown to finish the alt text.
3:40
